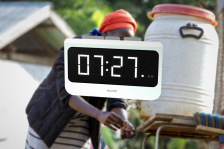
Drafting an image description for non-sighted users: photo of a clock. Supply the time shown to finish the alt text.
7:27
